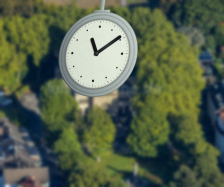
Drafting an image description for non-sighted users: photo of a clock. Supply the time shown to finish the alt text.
11:09
